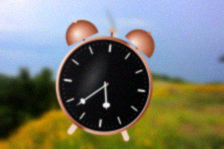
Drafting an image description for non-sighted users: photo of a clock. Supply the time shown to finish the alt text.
5:38
